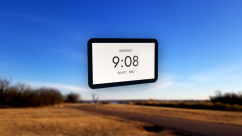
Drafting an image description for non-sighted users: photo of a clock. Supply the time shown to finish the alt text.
9:08
